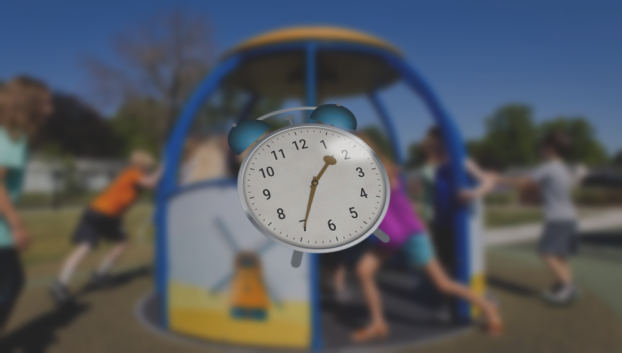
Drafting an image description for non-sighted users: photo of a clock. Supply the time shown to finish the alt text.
1:35
